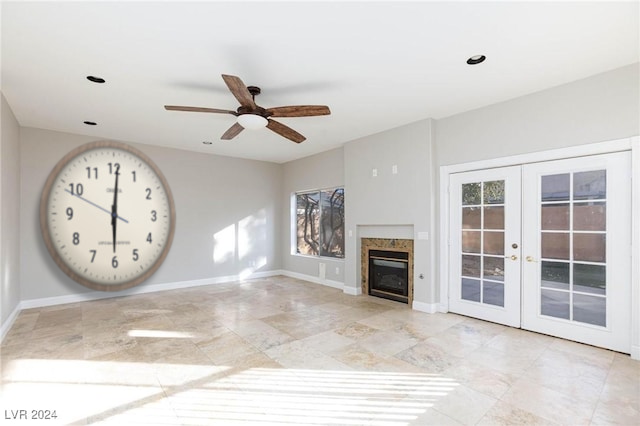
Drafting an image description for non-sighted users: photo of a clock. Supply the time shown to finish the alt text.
6:00:49
